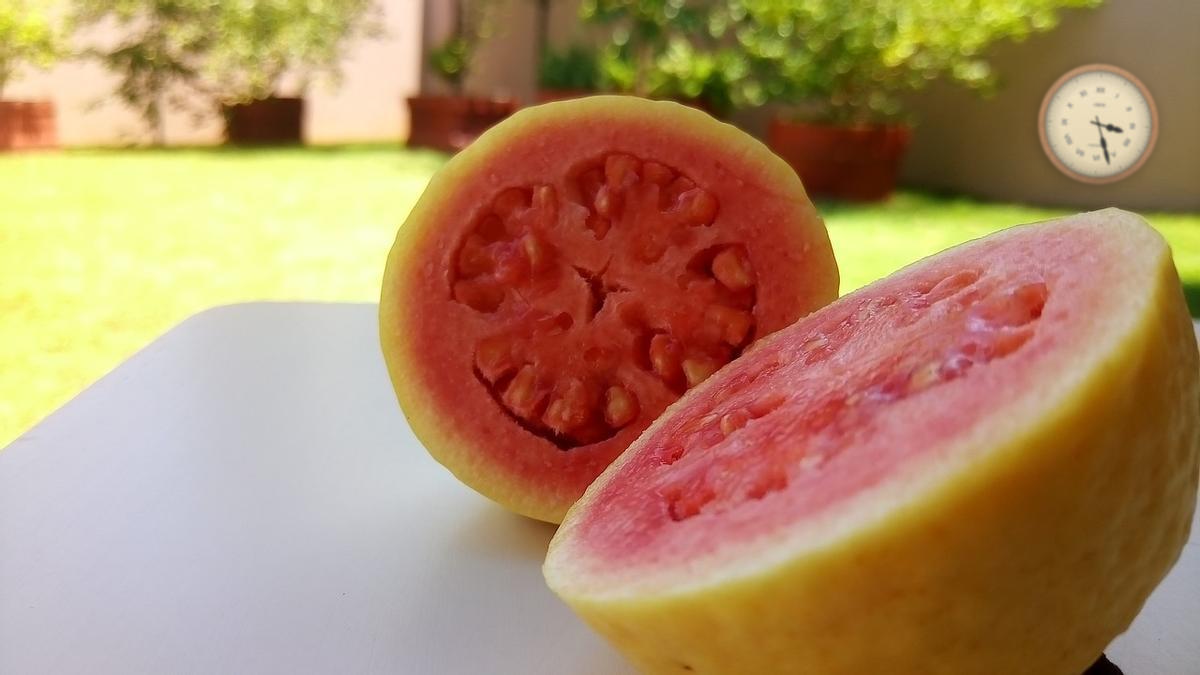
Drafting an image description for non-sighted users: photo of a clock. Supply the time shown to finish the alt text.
3:27
